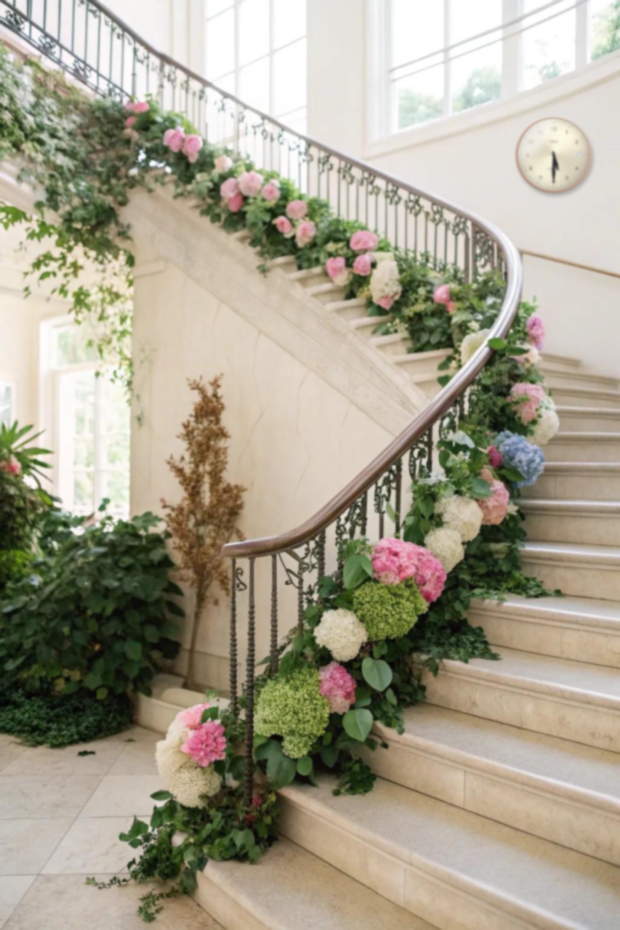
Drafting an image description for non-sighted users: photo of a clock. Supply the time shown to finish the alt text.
5:30
